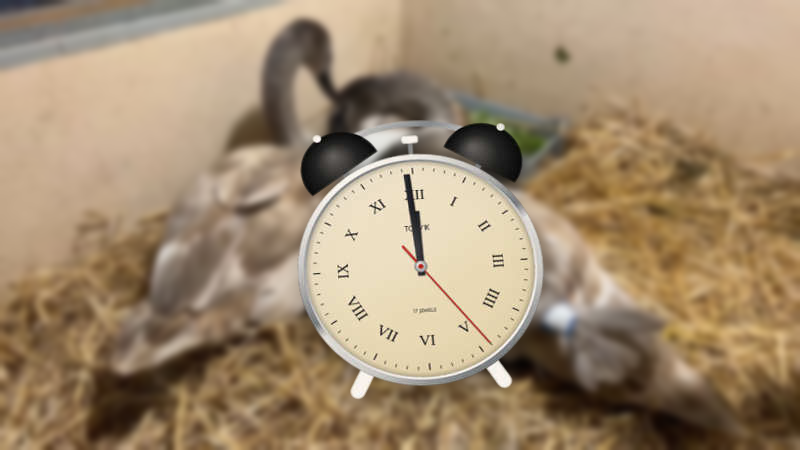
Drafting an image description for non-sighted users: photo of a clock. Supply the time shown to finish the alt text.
11:59:24
